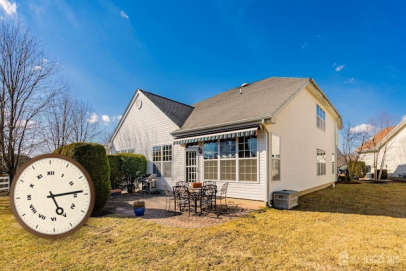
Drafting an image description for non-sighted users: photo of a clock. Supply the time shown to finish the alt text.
5:14
